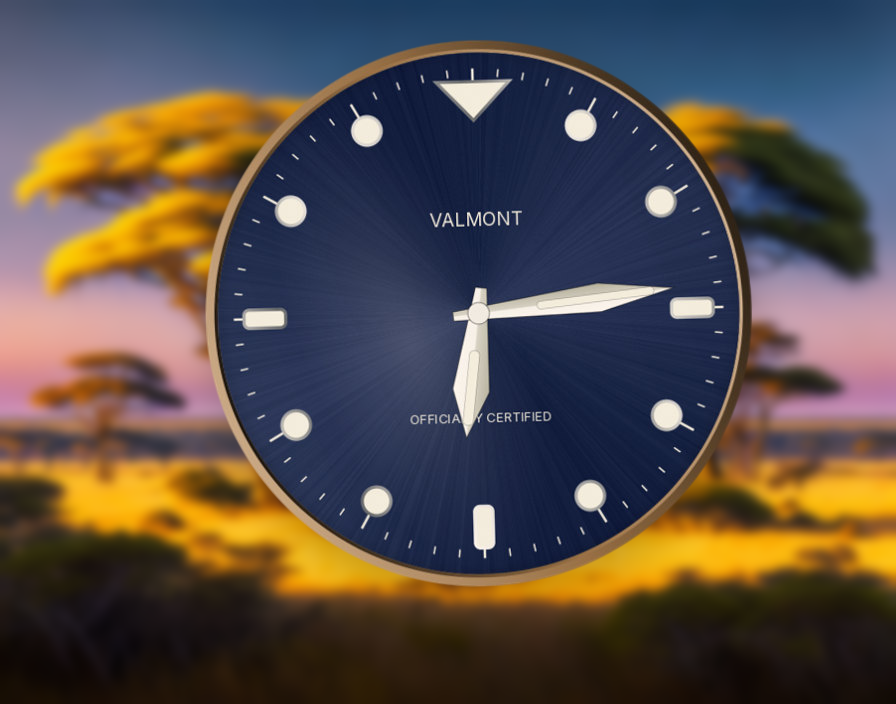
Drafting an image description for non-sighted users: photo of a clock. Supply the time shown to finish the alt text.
6:14
